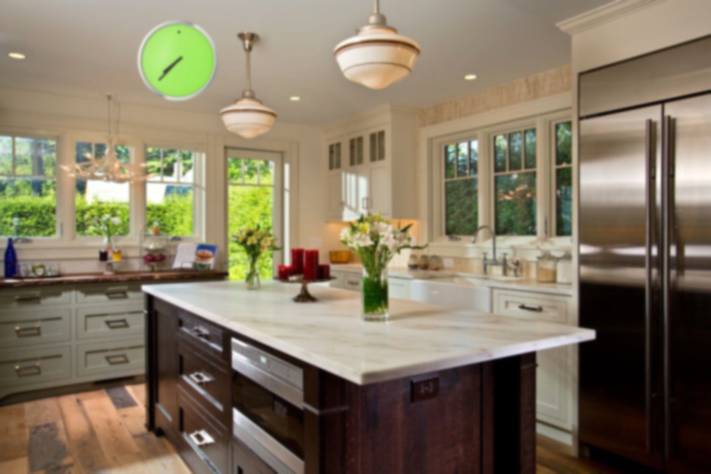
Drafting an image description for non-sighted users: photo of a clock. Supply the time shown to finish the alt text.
7:37
